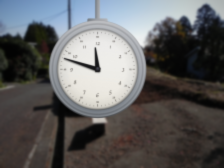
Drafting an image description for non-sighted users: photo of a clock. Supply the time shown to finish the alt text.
11:48
